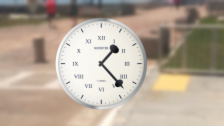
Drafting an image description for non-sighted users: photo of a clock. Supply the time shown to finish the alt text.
1:23
